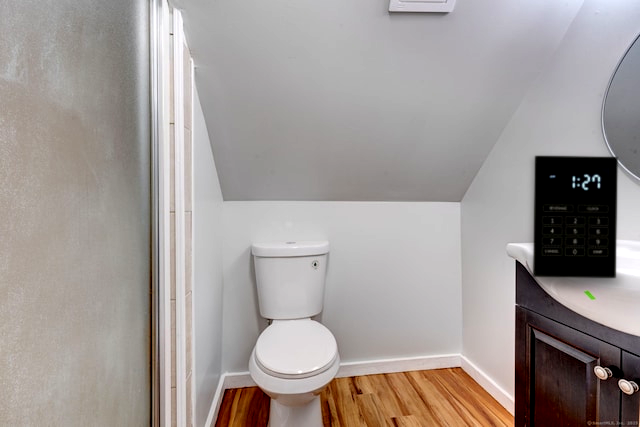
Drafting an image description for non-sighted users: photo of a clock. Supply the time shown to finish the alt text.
1:27
